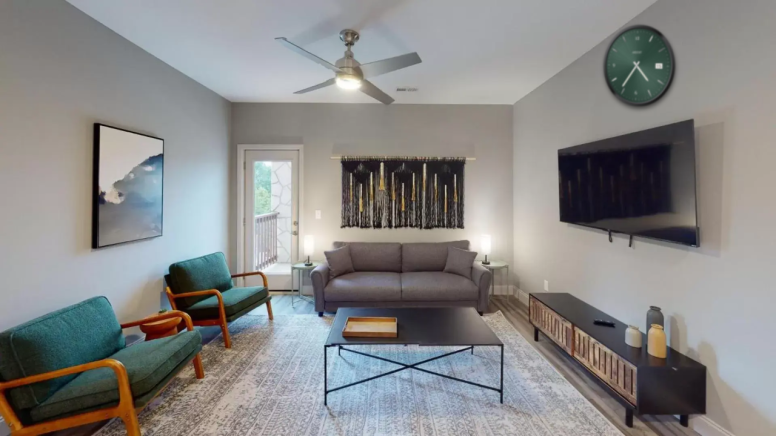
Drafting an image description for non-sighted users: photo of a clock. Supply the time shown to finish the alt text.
4:36
